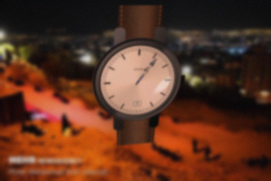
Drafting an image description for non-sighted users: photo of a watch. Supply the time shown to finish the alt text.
1:06
